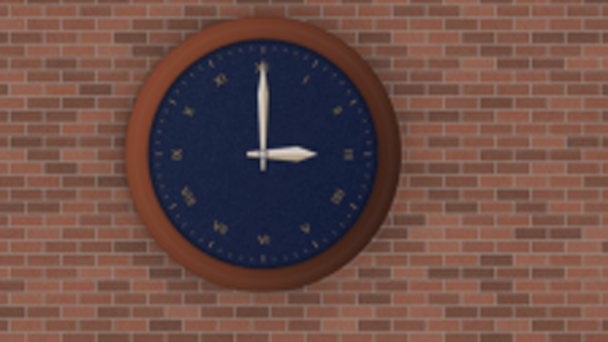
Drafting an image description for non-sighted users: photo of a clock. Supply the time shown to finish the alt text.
3:00
